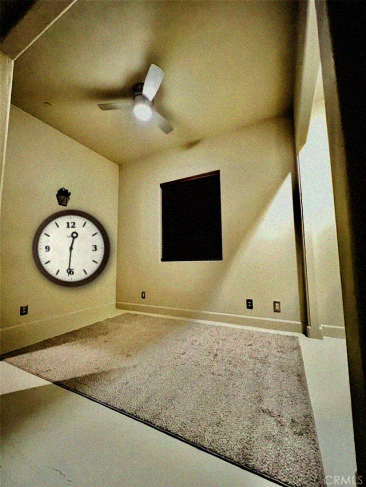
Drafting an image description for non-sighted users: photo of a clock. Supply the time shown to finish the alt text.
12:31
